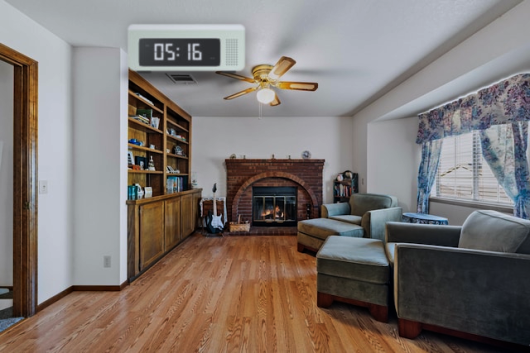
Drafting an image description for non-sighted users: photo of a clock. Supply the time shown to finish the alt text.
5:16
